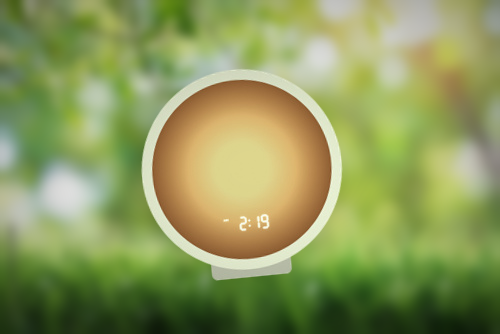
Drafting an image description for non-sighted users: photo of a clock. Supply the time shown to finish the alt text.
2:19
